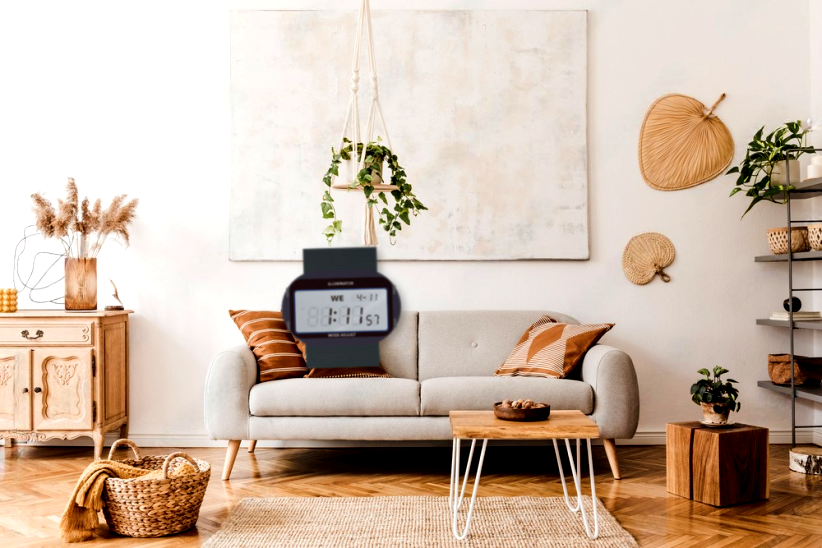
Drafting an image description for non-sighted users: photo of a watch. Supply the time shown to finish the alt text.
1:11:57
